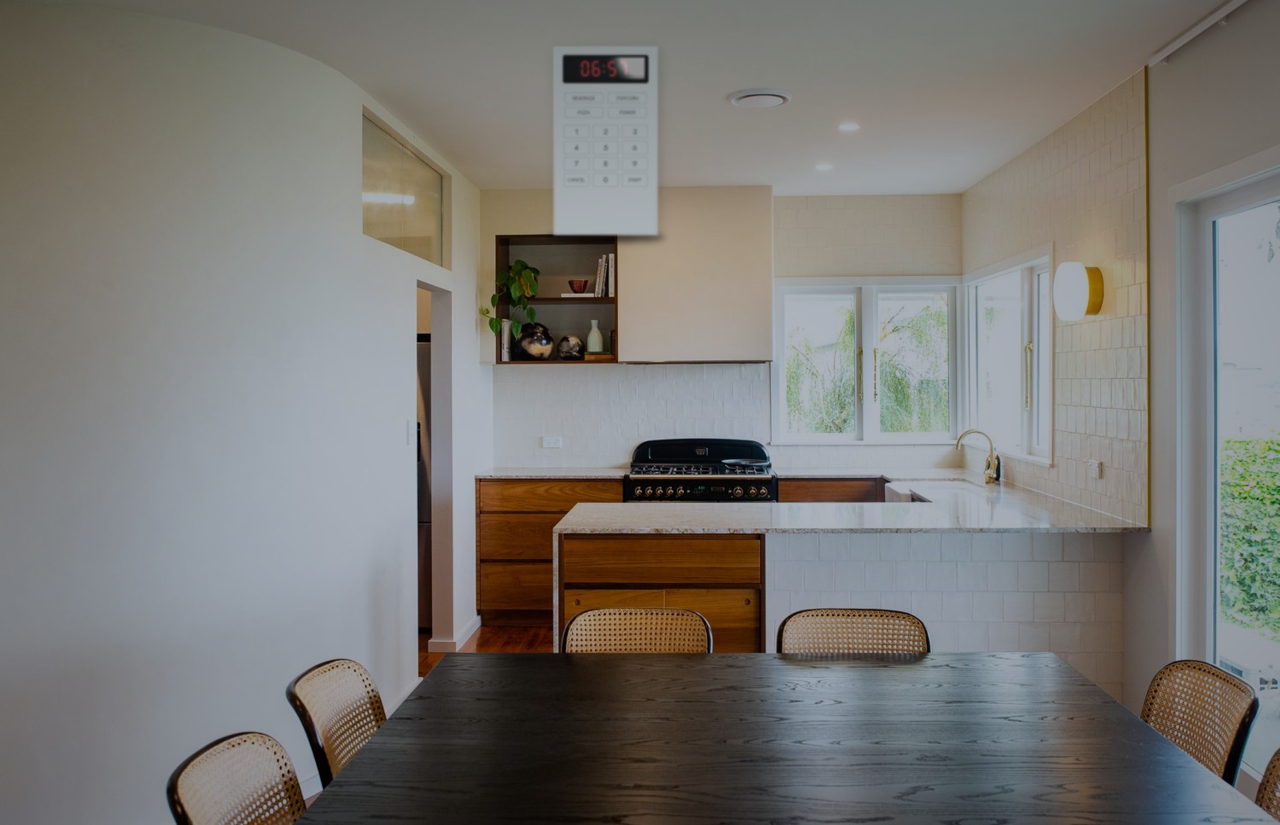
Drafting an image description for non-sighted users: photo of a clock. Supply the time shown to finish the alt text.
6:57
